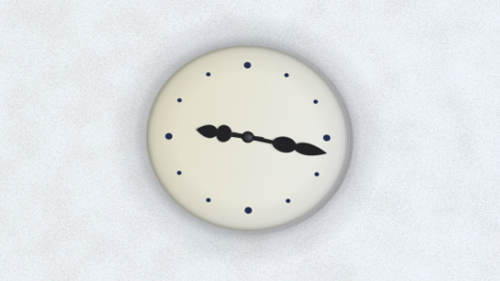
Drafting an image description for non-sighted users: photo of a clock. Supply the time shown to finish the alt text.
9:17
